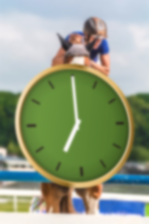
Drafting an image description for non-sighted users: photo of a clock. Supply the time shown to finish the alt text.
7:00
